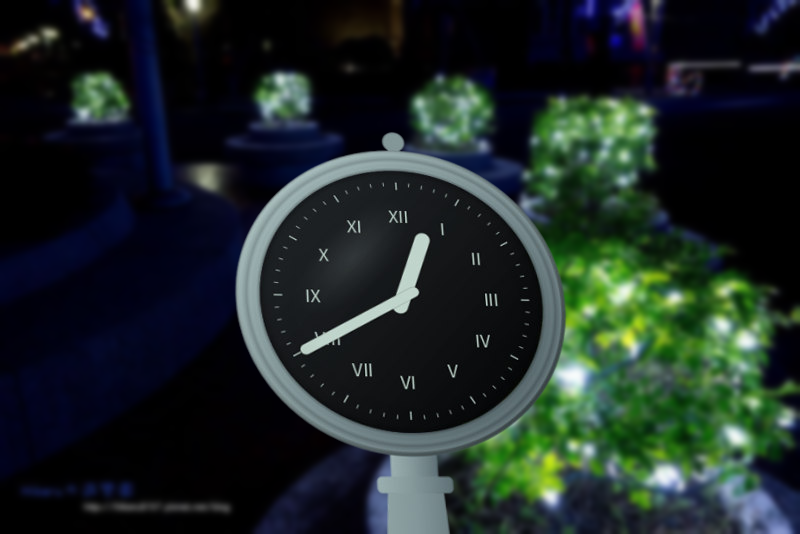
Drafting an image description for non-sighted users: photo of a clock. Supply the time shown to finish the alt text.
12:40
